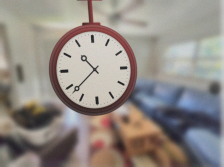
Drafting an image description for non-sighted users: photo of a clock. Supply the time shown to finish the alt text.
10:38
